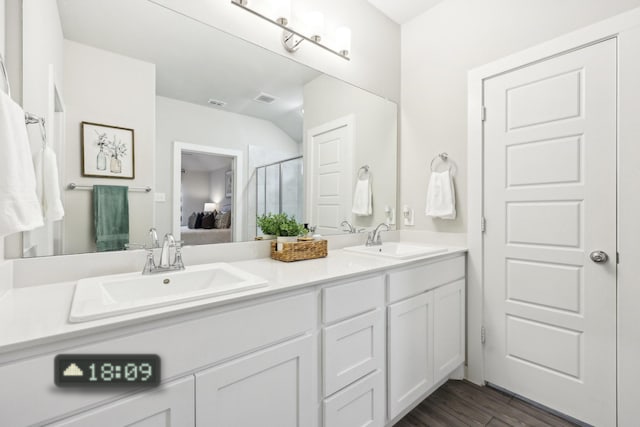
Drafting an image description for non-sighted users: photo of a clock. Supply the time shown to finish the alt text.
18:09
